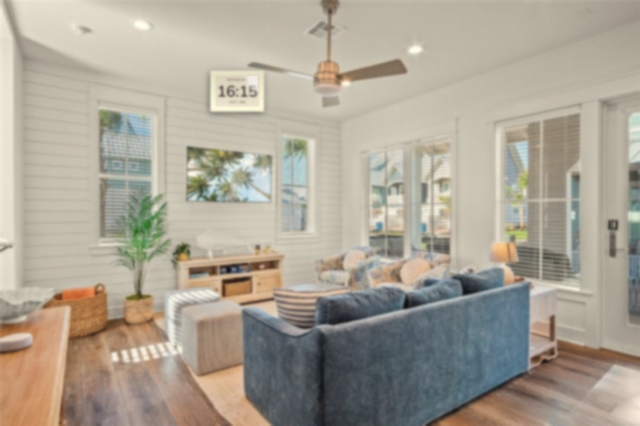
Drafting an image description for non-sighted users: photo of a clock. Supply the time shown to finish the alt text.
16:15
